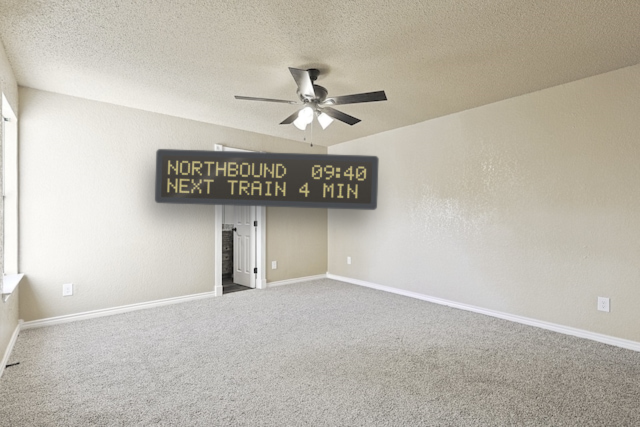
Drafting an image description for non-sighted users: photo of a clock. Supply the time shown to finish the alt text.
9:40
